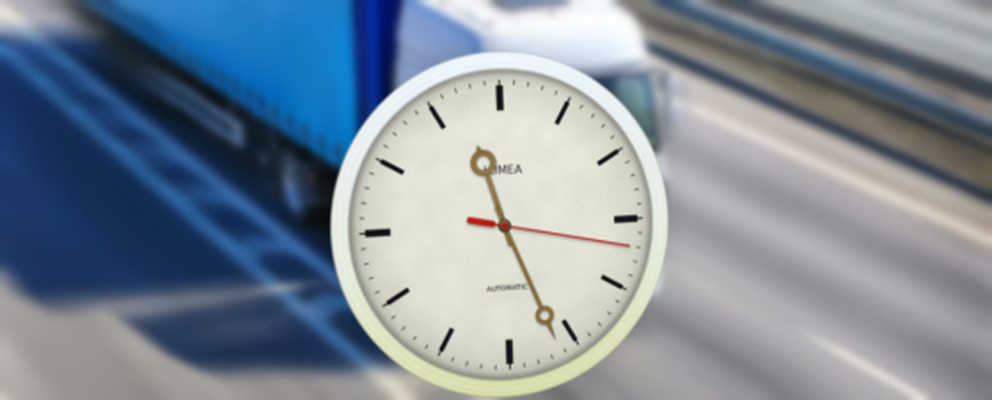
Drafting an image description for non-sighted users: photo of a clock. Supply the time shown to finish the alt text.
11:26:17
